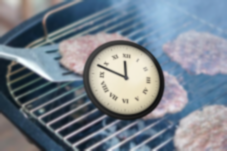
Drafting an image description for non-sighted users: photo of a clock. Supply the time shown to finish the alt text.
11:48
